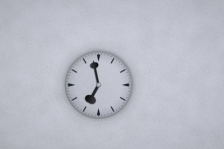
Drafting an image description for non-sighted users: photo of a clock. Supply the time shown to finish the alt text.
6:58
